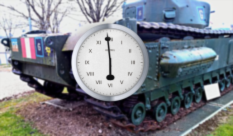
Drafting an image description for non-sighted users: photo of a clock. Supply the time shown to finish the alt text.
5:59
